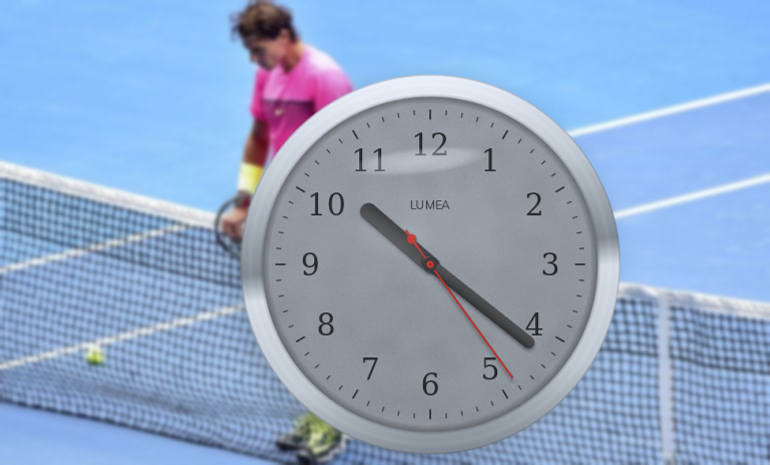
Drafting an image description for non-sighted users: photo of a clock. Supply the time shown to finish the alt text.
10:21:24
